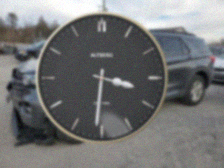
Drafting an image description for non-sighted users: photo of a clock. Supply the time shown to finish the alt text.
3:31
